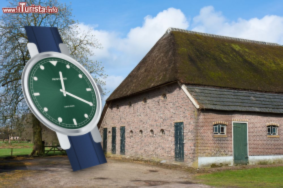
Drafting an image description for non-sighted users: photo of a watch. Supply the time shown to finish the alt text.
12:20
